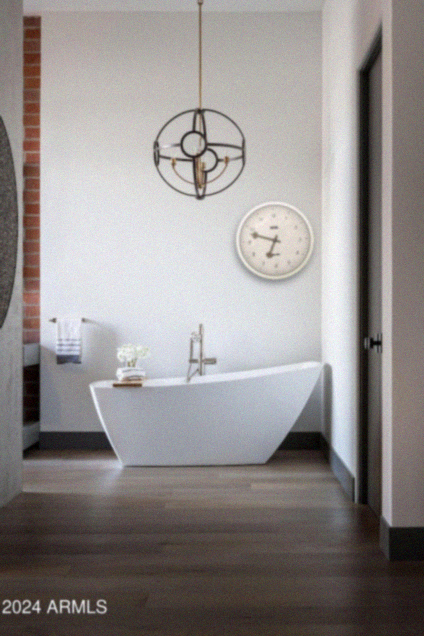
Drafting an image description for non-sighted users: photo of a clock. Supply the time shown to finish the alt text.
6:48
